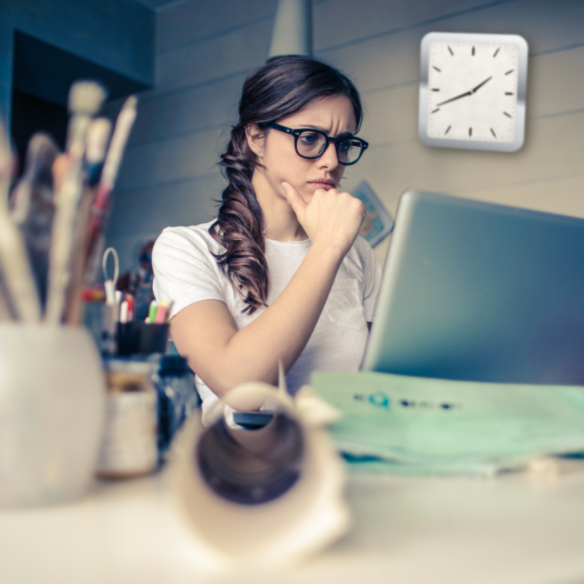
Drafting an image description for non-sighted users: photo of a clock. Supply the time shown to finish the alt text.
1:41
